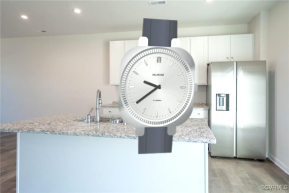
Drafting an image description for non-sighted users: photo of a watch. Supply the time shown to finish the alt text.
9:39
